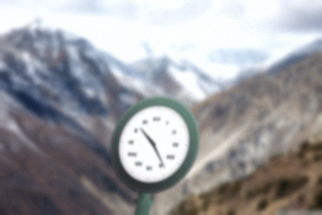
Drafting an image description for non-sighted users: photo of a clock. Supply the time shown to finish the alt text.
10:24
